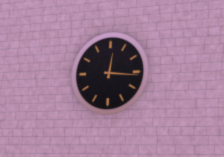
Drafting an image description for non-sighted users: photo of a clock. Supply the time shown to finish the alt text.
12:16
